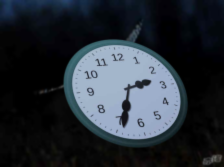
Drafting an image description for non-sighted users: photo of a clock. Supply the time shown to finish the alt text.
2:34
